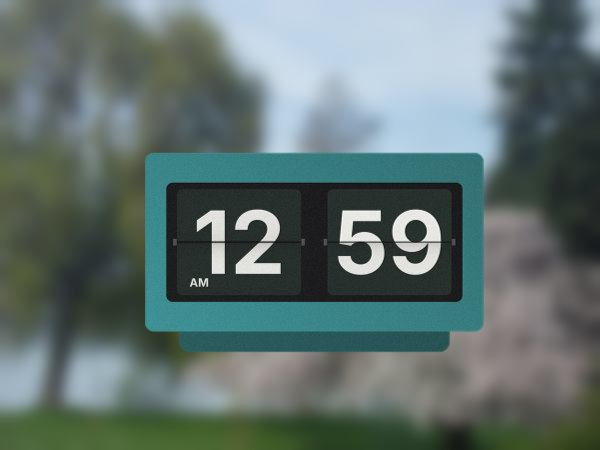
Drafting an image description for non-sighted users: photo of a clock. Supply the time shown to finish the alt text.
12:59
